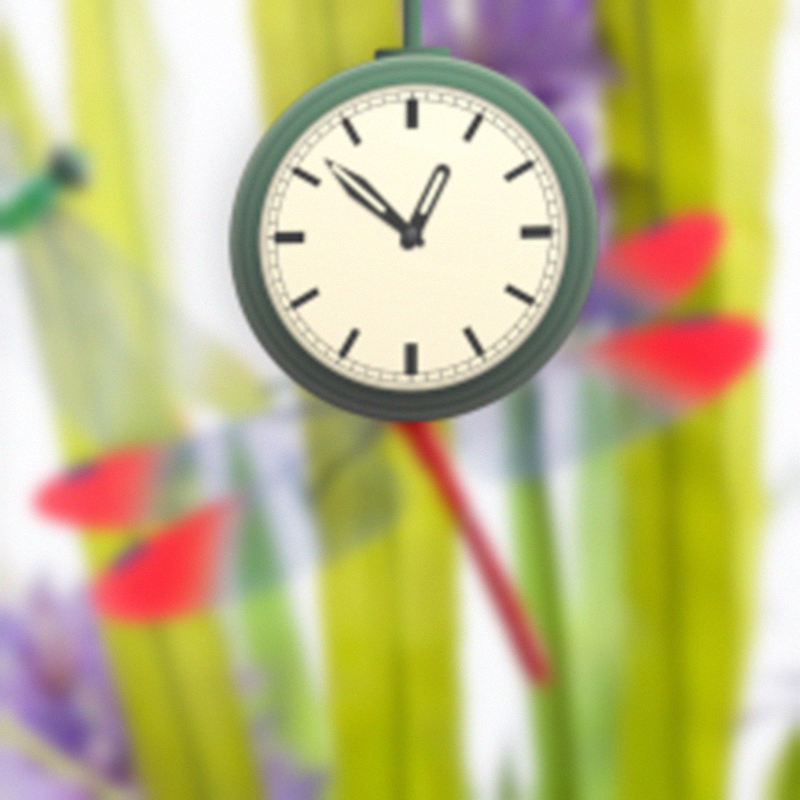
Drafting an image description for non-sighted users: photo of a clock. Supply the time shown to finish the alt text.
12:52
